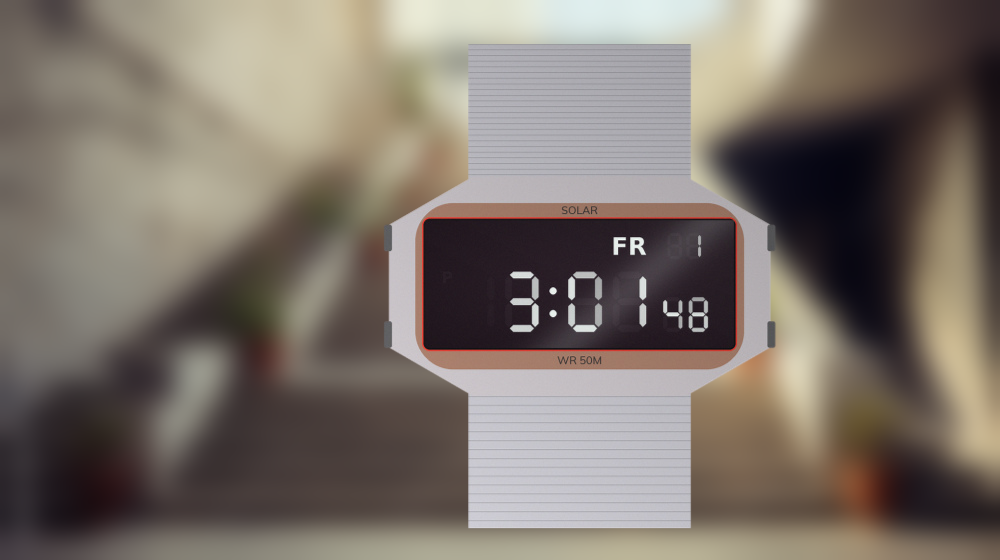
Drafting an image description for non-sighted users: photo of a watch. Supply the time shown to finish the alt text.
3:01:48
